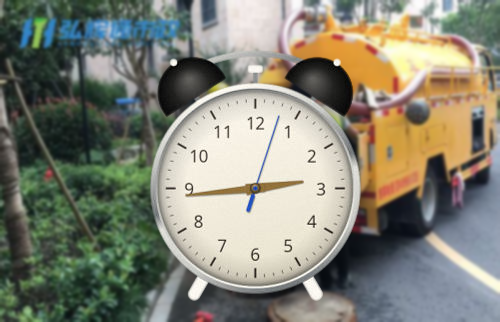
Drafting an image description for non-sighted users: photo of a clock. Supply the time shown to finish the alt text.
2:44:03
